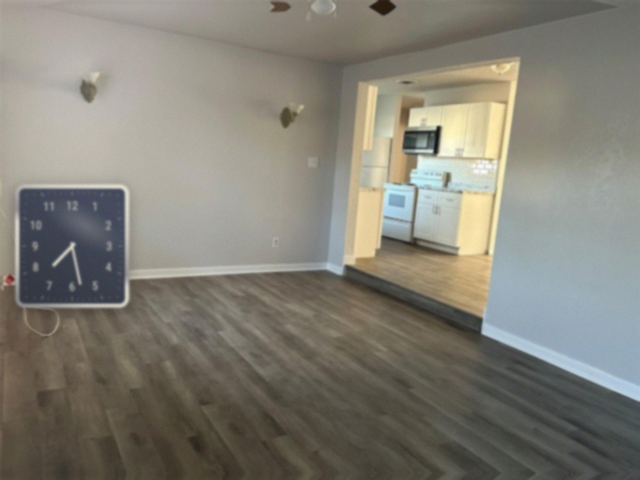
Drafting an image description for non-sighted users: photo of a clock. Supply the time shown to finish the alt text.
7:28
